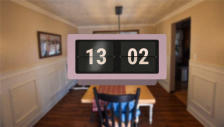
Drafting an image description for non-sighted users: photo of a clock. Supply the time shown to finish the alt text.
13:02
